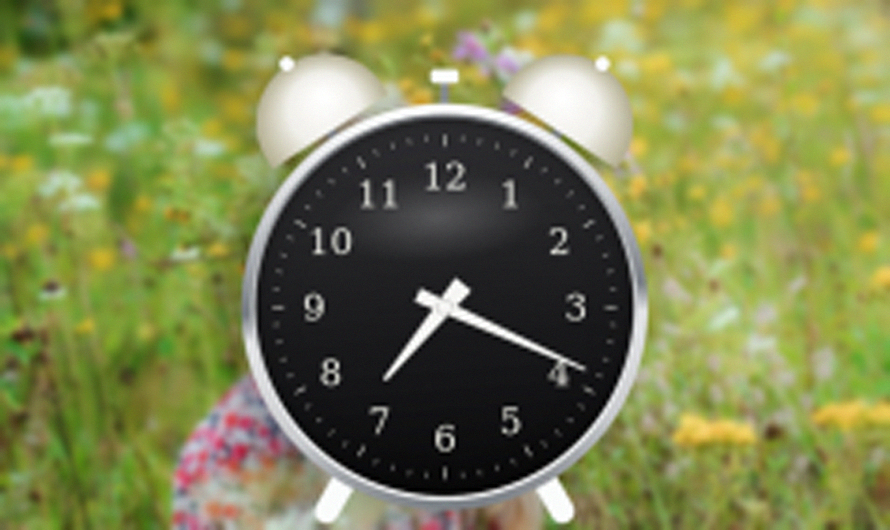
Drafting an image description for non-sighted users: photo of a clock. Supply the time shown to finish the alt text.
7:19
